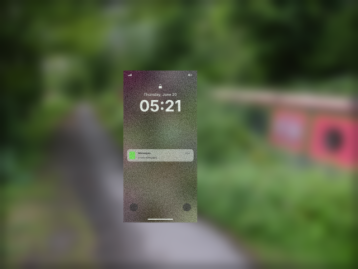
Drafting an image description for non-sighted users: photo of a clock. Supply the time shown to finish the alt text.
5:21
